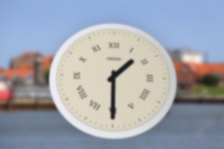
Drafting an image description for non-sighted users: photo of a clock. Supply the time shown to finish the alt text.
1:30
